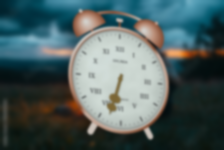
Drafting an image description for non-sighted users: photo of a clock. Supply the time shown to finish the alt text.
6:33
